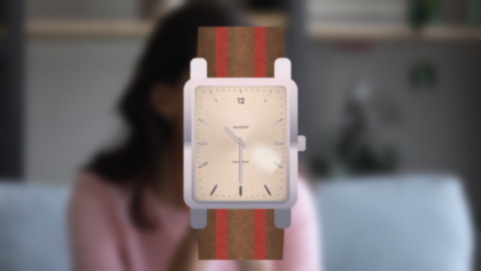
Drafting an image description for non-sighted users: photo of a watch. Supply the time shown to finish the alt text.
10:30
